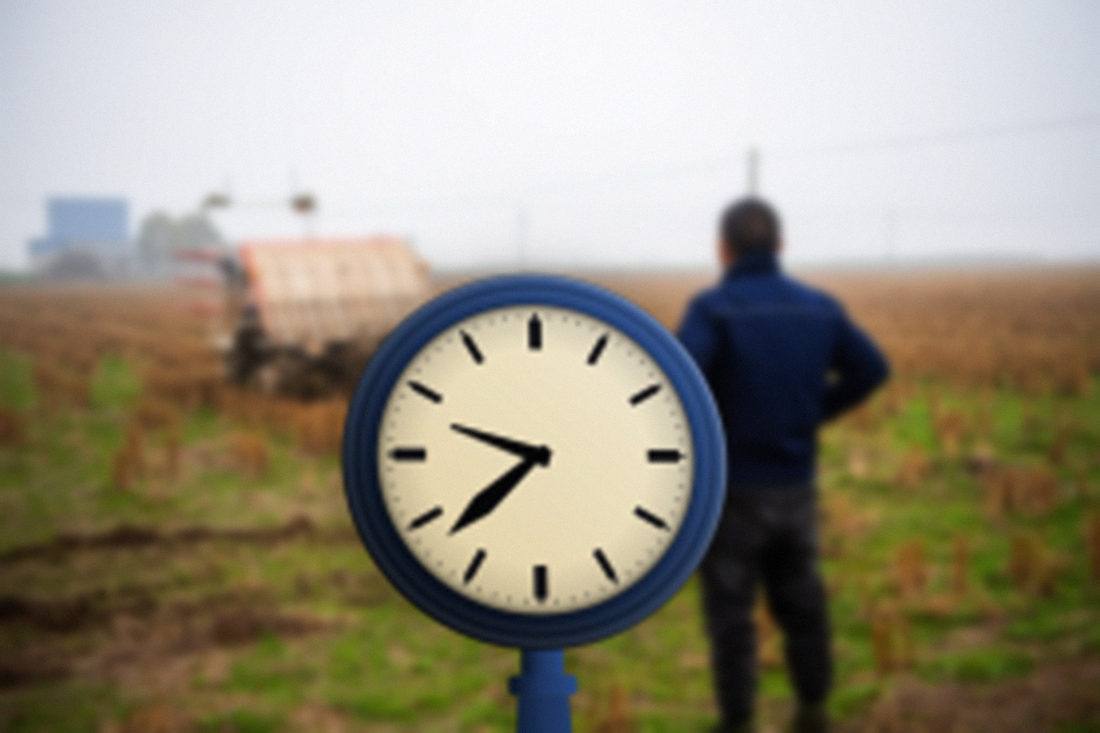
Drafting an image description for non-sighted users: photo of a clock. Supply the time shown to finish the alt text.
9:38
